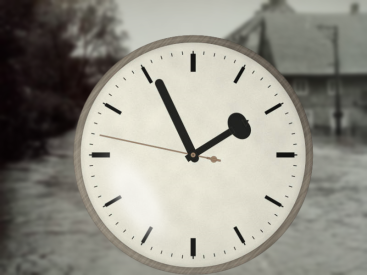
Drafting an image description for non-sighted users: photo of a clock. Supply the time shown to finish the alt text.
1:55:47
